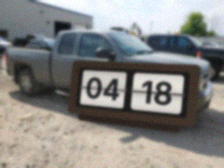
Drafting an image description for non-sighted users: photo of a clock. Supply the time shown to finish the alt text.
4:18
